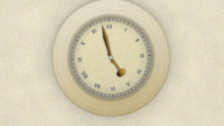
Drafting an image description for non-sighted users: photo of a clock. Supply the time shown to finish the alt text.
4:58
